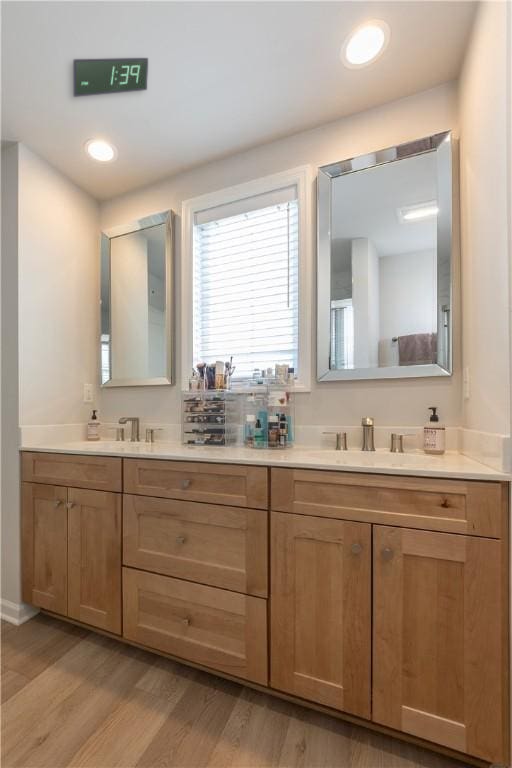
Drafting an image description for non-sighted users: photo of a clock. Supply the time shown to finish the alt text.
1:39
